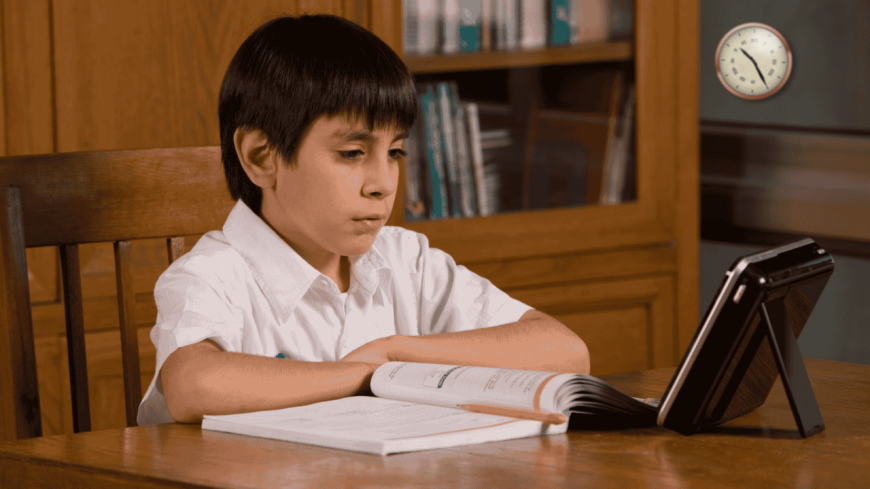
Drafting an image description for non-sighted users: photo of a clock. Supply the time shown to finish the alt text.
10:25
